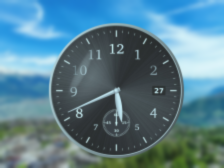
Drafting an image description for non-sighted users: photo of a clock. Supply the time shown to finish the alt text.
5:41
